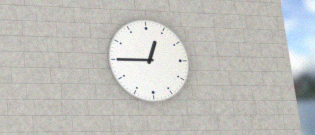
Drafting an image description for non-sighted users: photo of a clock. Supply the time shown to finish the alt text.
12:45
